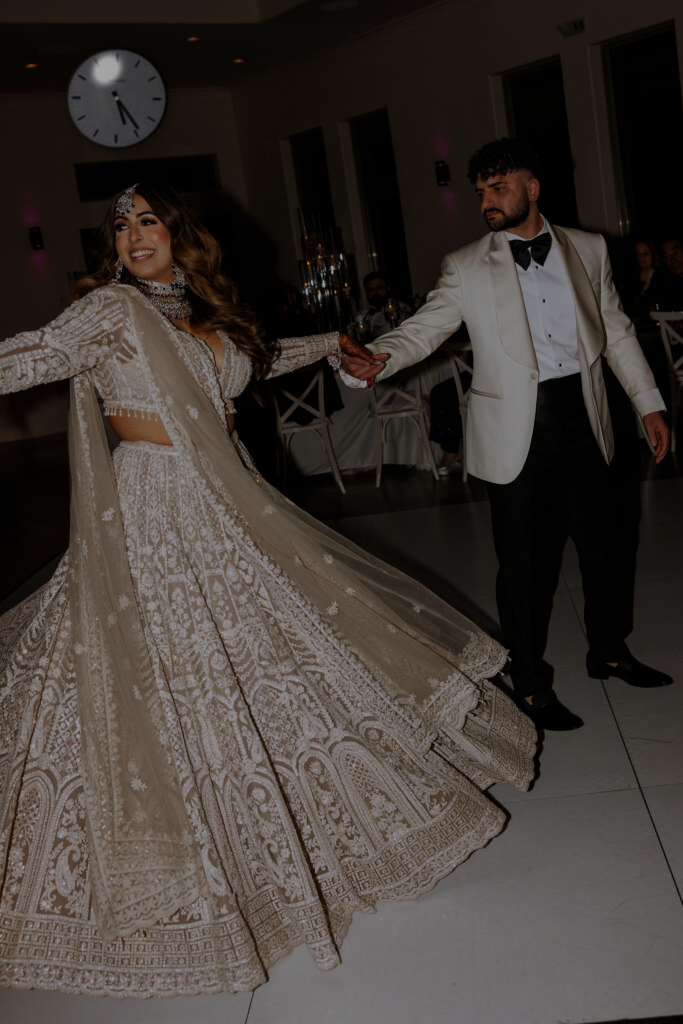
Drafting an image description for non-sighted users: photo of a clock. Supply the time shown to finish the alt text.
5:24
